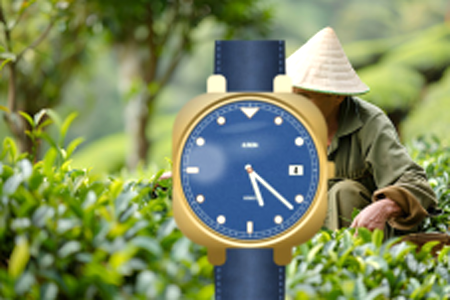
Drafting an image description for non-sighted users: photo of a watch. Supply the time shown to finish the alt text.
5:22
